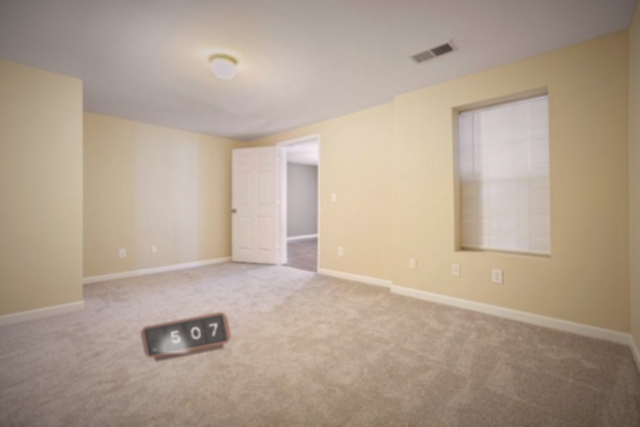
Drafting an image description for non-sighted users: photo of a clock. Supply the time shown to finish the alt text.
5:07
